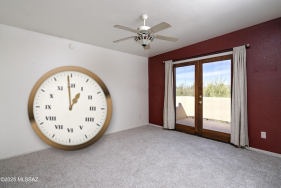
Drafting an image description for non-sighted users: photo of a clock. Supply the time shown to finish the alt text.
12:59
